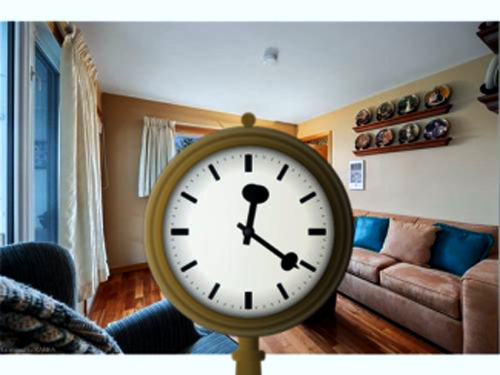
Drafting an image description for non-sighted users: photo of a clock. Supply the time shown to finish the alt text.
12:21
